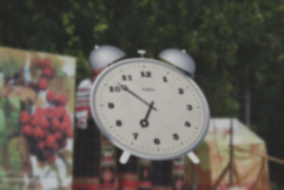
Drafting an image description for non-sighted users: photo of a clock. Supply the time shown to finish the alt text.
6:52
